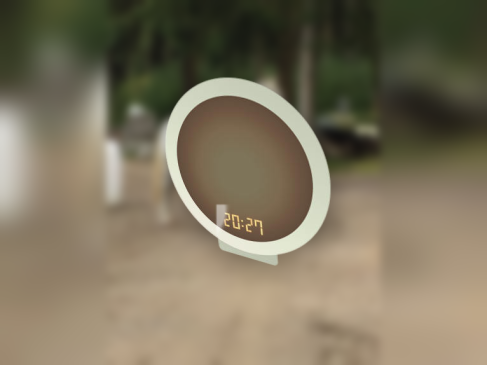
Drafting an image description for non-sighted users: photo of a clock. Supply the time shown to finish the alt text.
20:27
